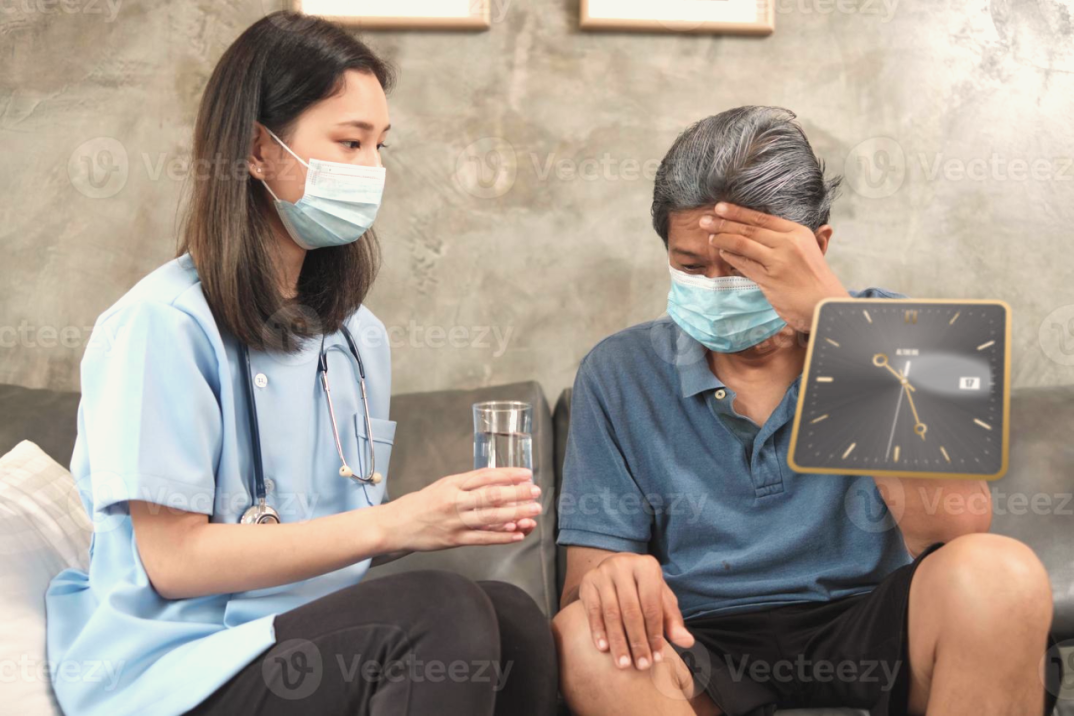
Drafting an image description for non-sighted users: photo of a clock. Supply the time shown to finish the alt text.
10:26:31
